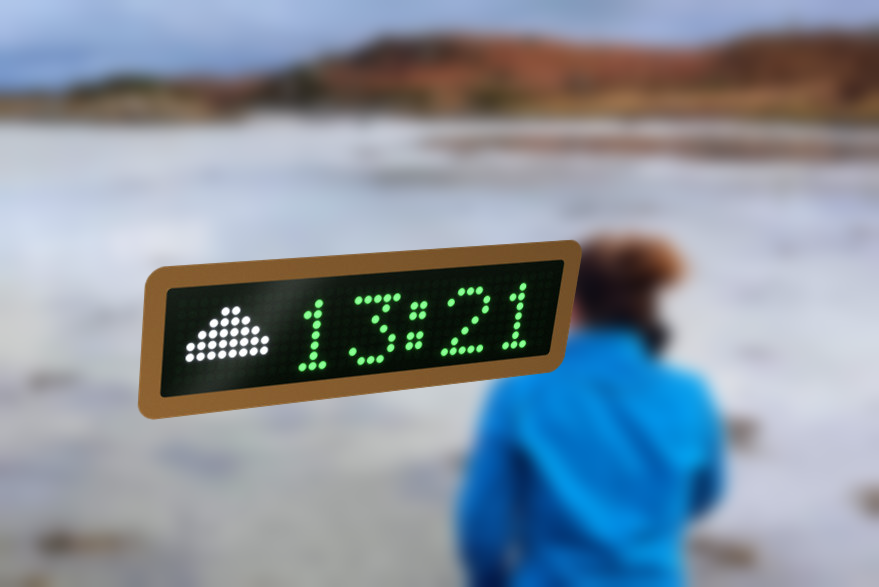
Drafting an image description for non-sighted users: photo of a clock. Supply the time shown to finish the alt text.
13:21
